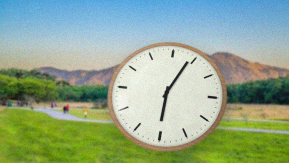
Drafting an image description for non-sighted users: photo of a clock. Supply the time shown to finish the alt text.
6:04
